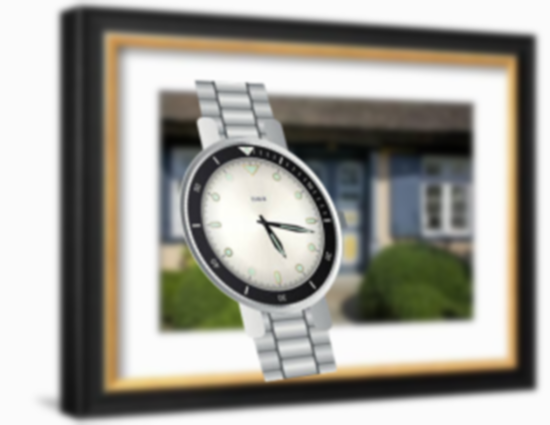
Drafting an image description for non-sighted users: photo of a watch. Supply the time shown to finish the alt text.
5:17
